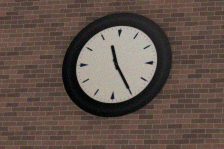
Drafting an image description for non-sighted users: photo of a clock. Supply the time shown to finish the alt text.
11:25
